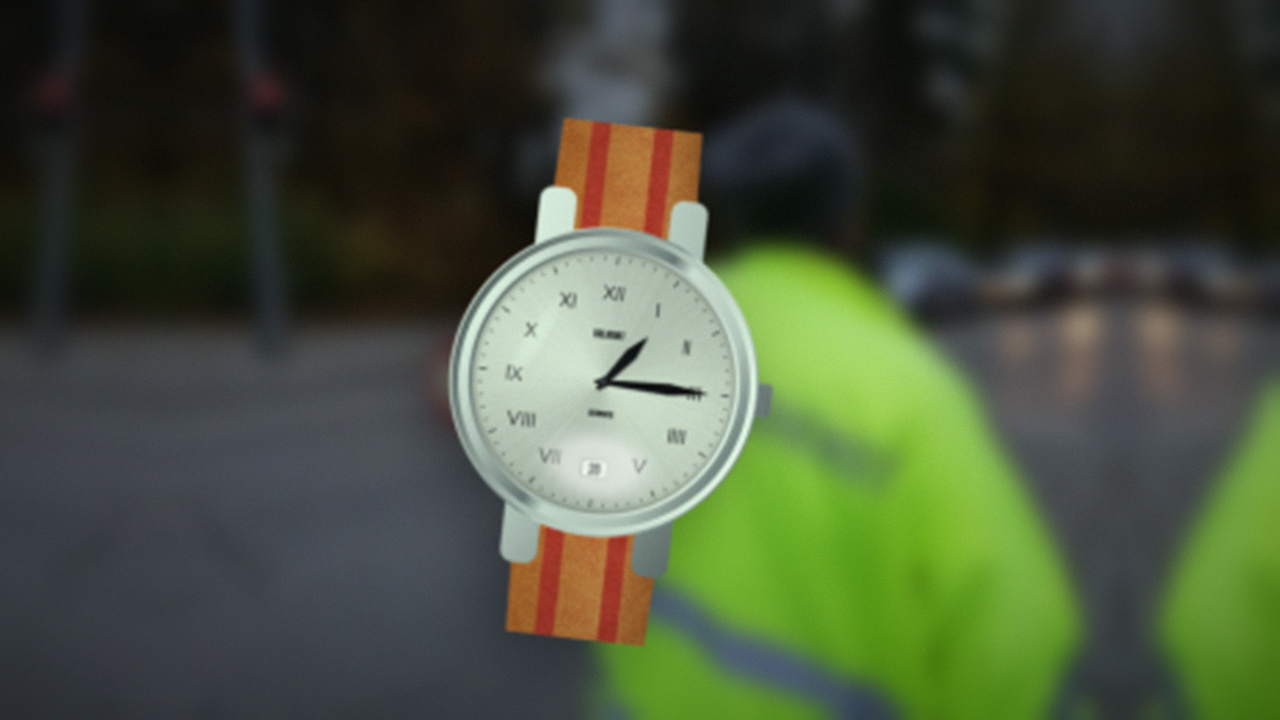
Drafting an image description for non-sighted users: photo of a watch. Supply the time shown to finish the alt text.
1:15
